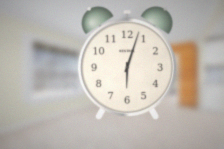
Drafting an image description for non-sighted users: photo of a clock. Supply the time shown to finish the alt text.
6:03
